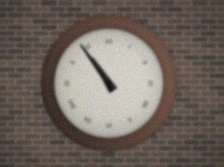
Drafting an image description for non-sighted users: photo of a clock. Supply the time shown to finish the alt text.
10:54
